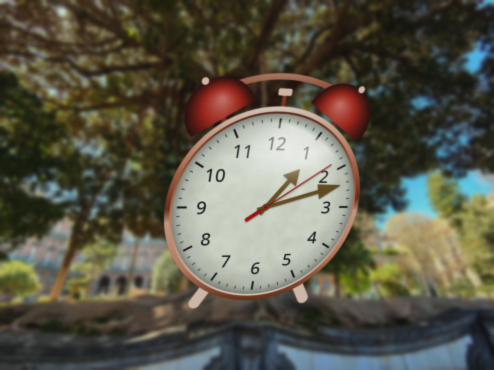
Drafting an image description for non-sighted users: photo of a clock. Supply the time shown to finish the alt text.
1:12:09
